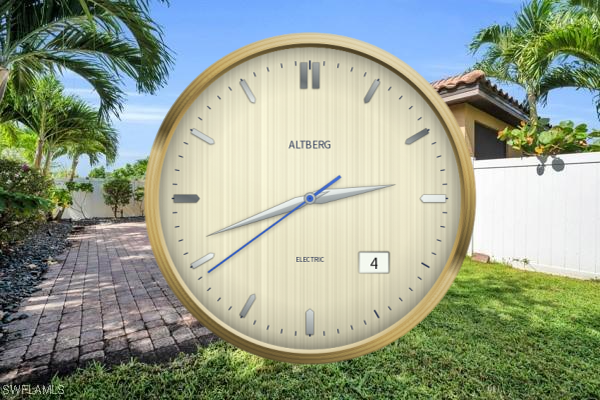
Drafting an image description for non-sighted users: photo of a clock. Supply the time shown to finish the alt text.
2:41:39
